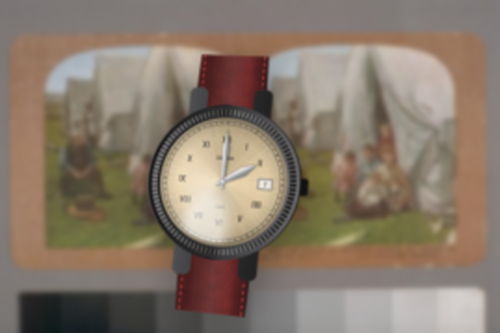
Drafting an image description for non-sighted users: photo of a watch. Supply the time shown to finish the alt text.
2:00
